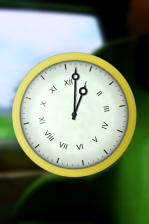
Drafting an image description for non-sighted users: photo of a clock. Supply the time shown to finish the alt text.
1:02
